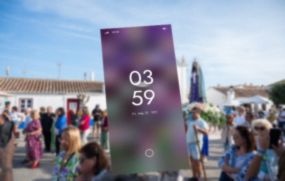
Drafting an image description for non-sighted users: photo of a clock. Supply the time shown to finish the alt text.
3:59
